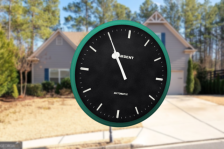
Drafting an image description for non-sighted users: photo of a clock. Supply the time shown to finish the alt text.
10:55
